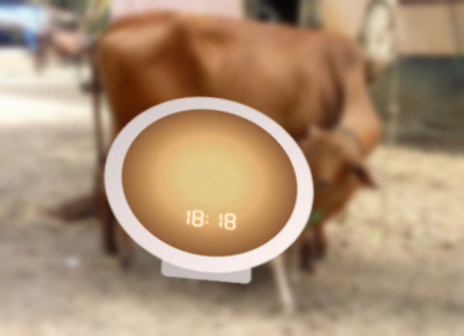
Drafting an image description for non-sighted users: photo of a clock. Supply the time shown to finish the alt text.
18:18
